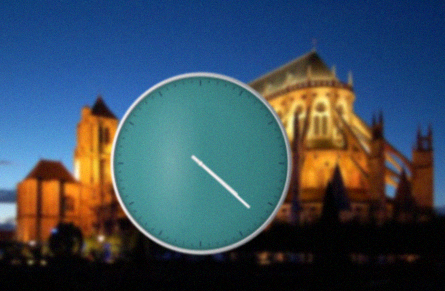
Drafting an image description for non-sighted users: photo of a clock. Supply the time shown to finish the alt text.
4:22
